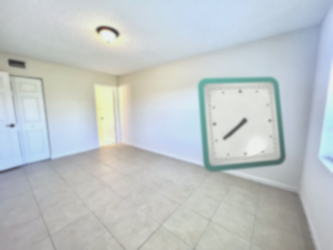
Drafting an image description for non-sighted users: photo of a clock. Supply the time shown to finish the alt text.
7:39
